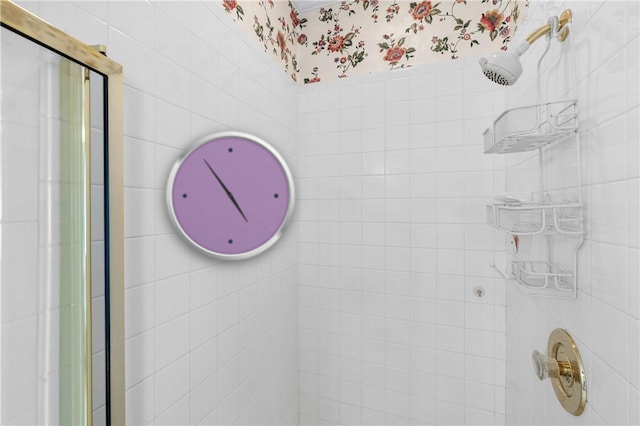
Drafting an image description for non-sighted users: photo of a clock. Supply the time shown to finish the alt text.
4:54
